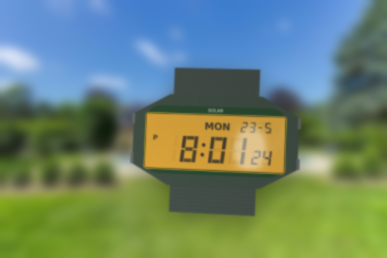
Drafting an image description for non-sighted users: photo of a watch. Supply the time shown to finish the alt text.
8:01:24
